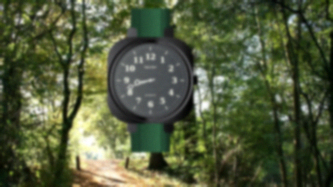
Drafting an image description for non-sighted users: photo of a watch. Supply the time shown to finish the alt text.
8:42
